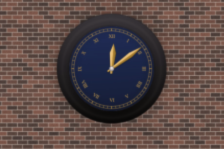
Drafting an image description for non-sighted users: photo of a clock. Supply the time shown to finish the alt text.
12:09
